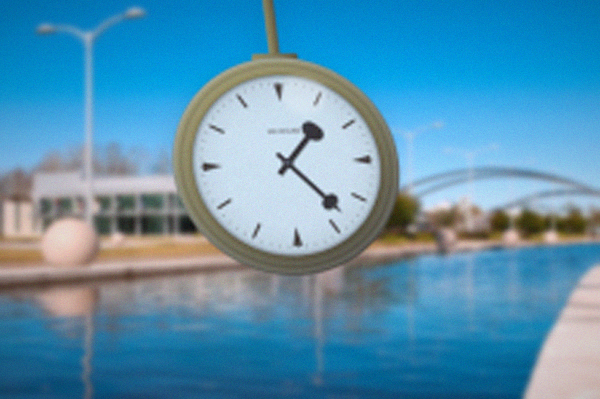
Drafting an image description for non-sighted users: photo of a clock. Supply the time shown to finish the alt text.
1:23
